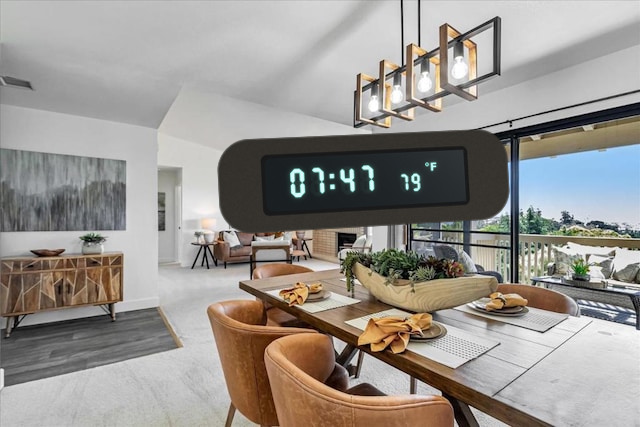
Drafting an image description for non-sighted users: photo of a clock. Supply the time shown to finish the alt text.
7:47
